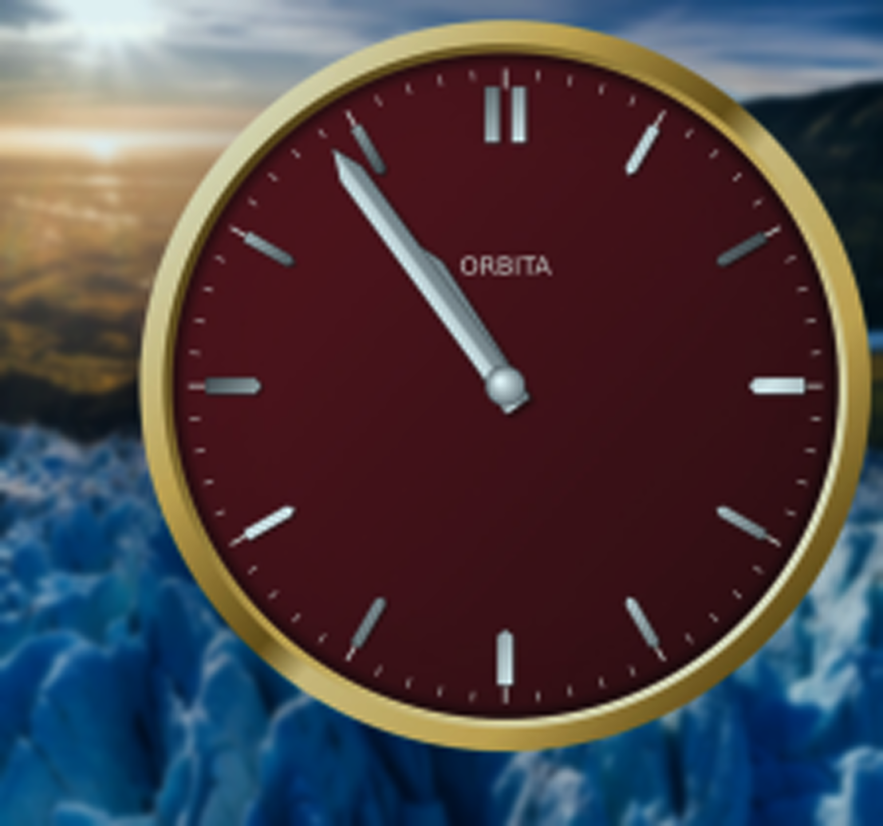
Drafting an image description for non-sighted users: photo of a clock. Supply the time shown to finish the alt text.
10:54
